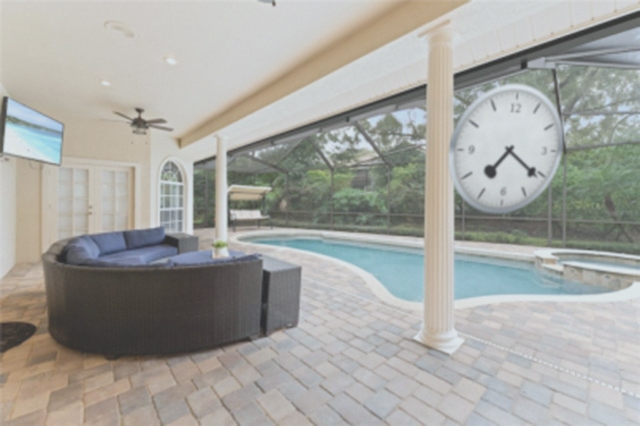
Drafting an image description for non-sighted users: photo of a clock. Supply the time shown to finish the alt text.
7:21
